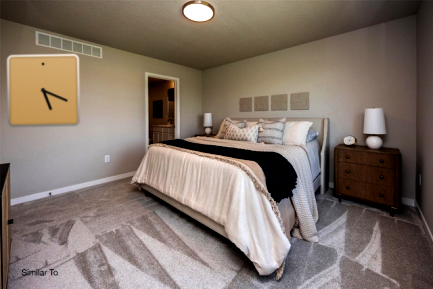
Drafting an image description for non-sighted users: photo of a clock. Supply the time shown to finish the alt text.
5:19
